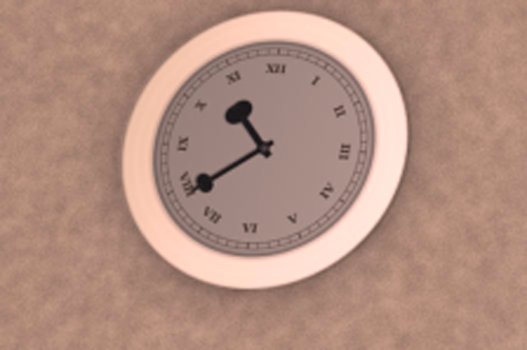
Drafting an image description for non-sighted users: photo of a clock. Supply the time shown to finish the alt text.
10:39
